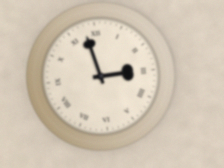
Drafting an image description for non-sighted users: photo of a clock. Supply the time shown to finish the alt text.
2:58
